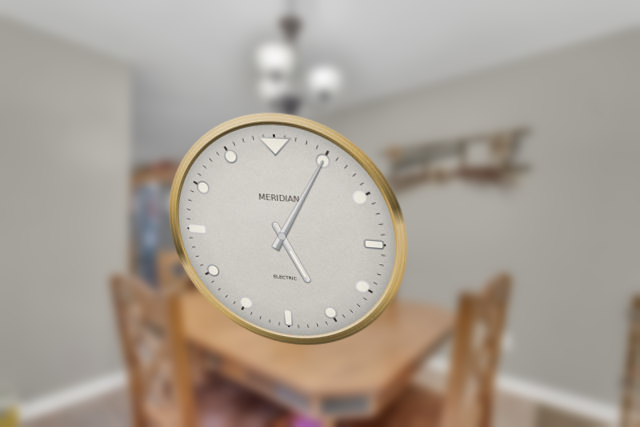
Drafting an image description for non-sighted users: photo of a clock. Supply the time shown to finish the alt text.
5:05
